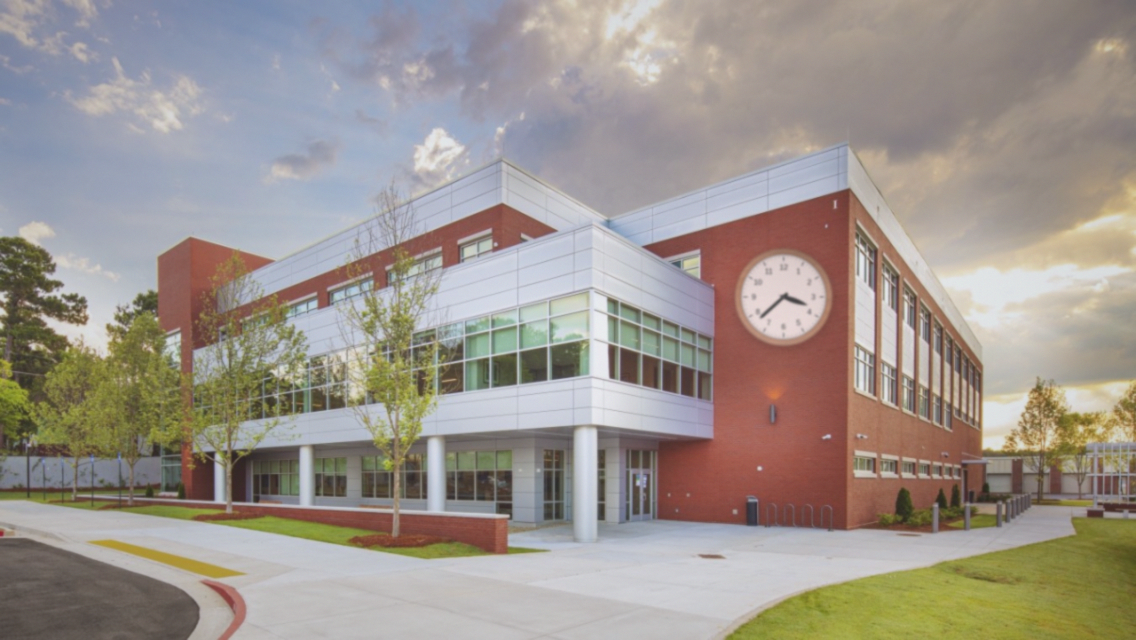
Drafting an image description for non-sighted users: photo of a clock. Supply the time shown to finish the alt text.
3:38
